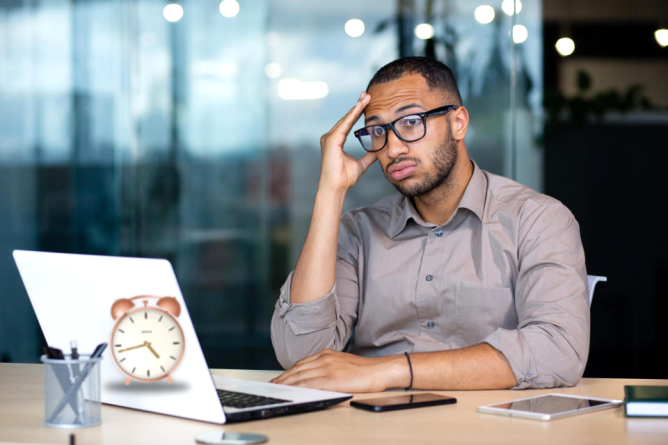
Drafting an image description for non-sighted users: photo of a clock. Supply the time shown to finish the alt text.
4:43
